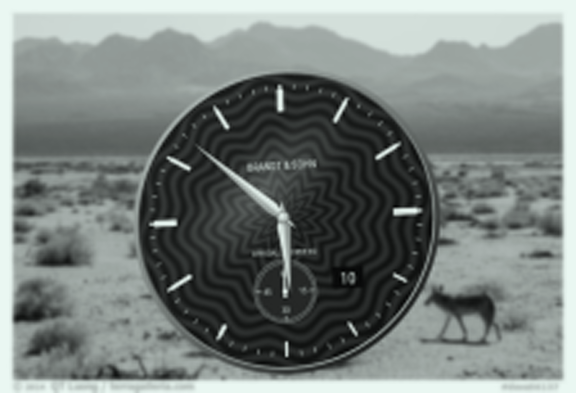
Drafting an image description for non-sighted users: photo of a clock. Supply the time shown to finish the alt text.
5:52
